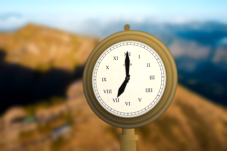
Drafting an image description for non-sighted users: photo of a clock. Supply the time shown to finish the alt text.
7:00
